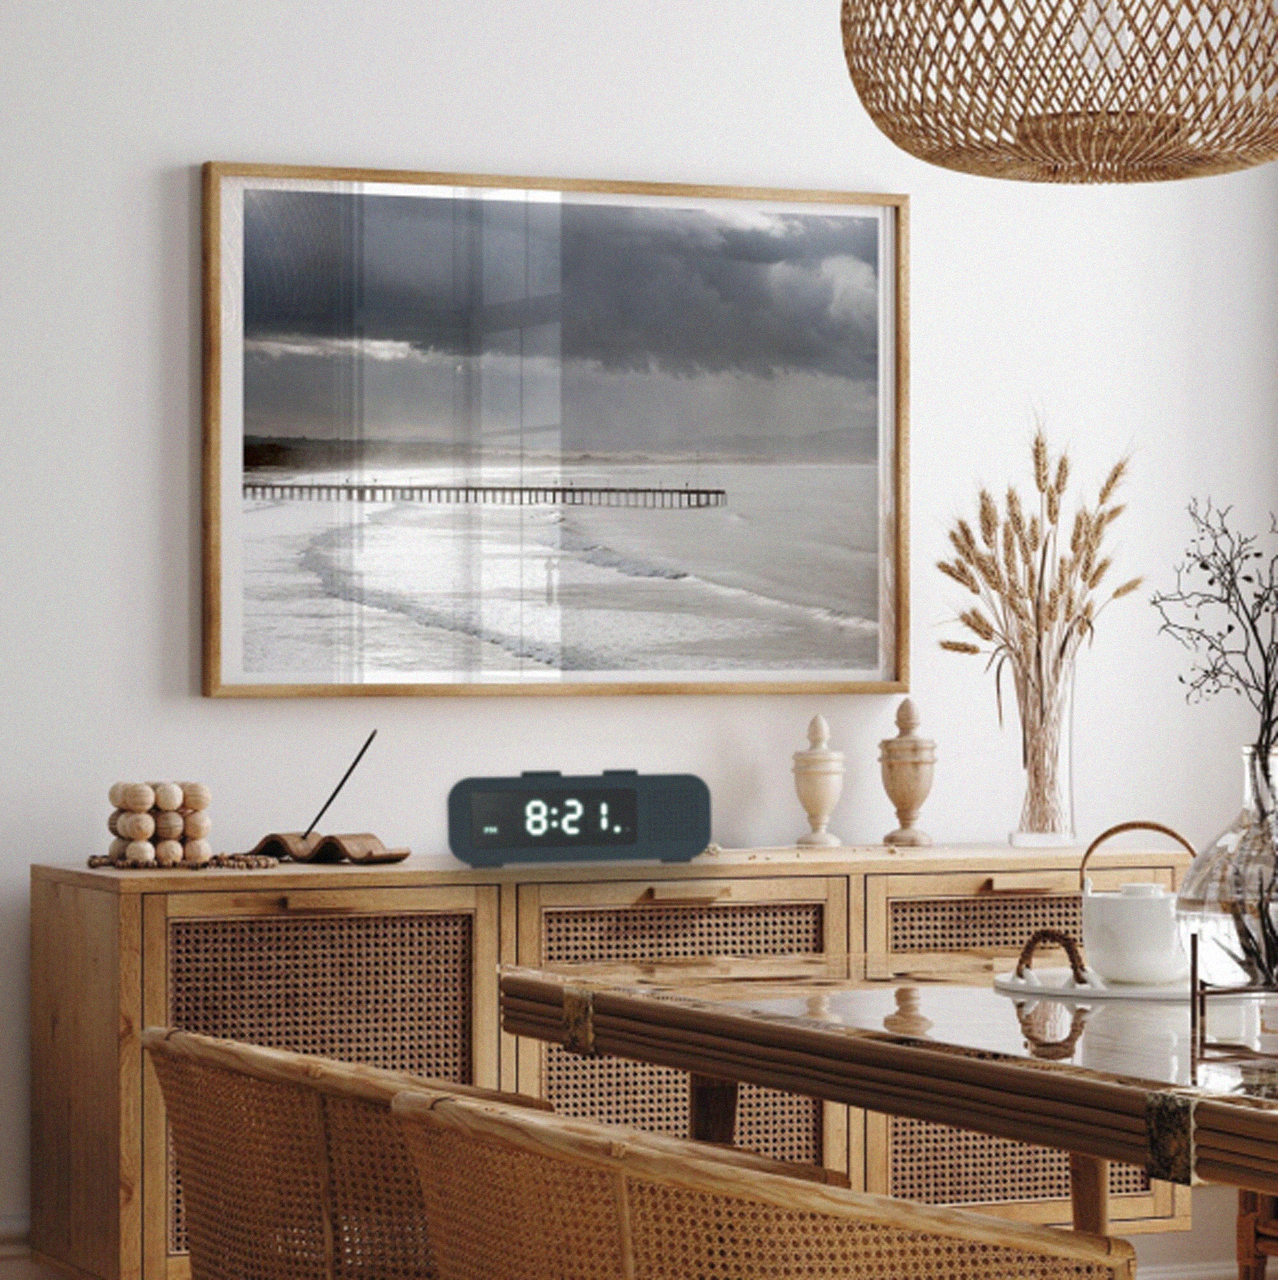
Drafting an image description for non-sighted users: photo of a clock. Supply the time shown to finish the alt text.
8:21
